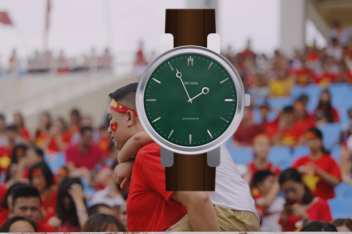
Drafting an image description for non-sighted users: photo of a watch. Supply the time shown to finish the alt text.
1:56
